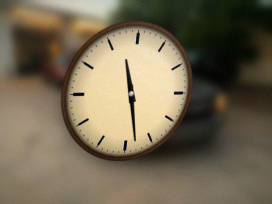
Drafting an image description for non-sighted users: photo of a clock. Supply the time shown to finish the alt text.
11:28
